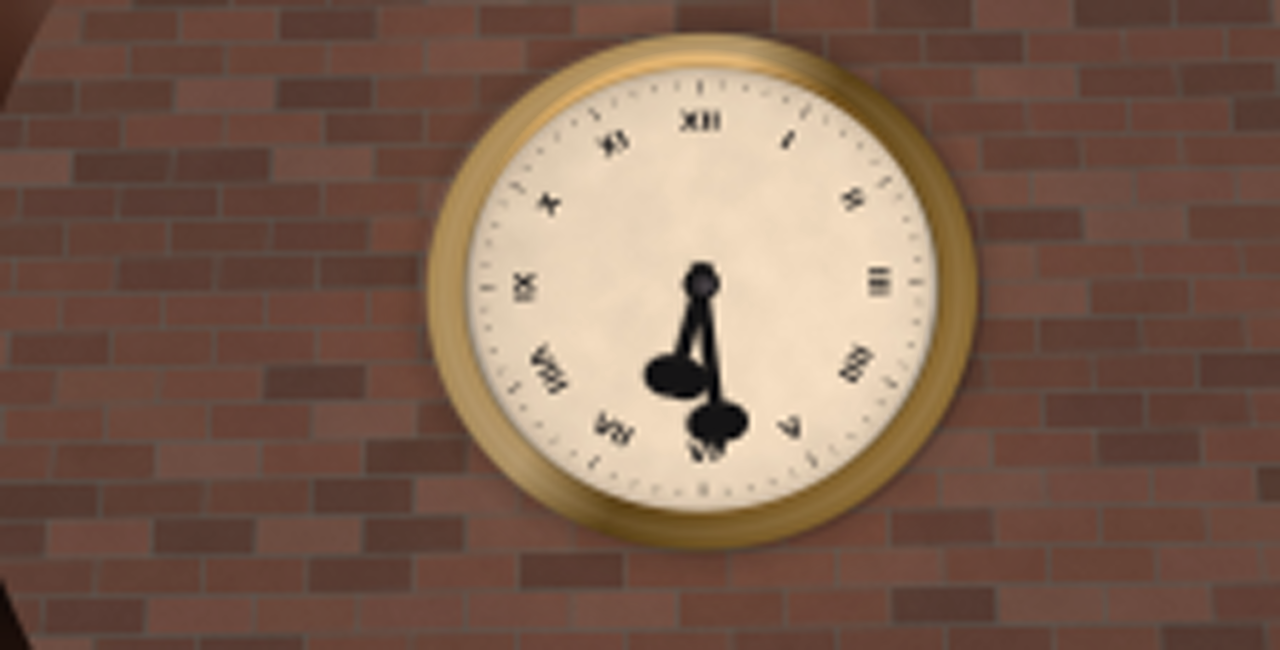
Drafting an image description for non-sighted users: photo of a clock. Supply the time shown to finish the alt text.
6:29
